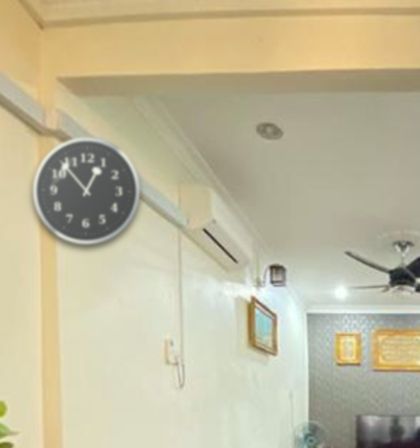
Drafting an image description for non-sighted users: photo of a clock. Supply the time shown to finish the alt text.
12:53
